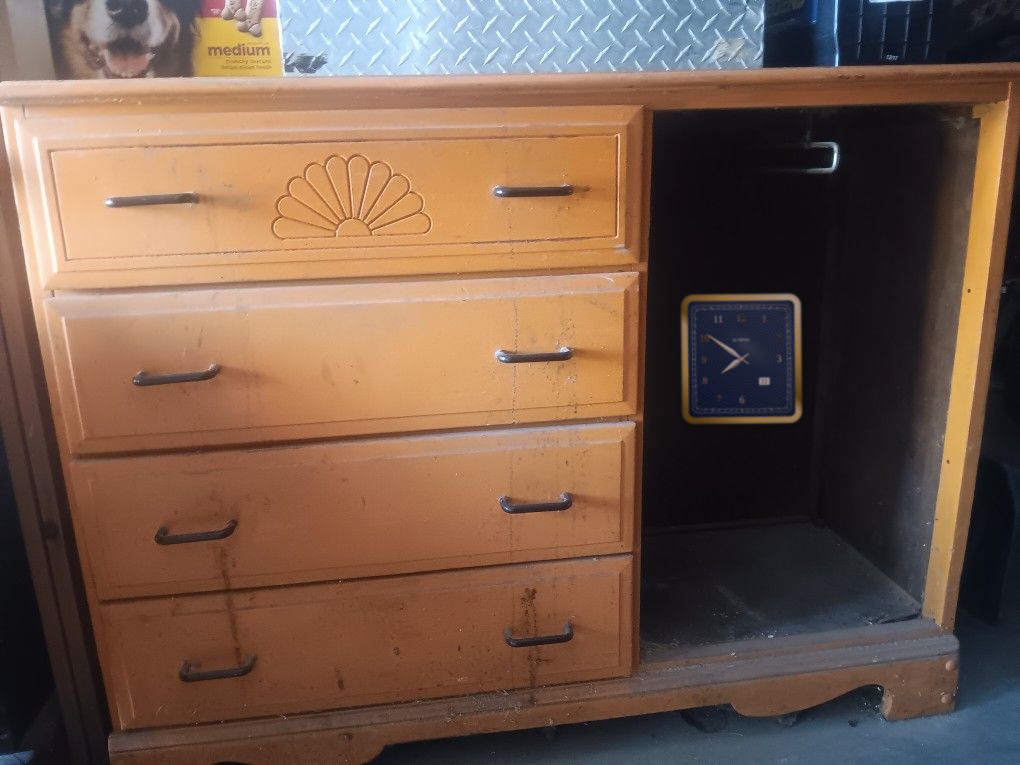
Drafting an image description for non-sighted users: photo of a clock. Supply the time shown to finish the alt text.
7:51
